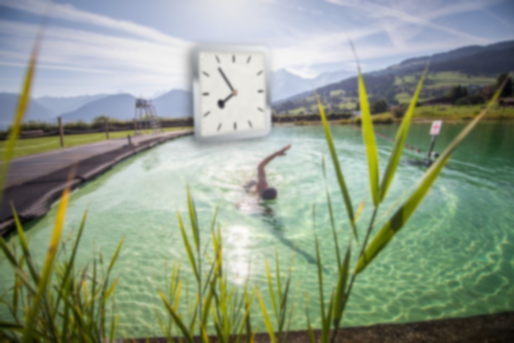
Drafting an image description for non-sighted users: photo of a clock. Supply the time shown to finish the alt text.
7:54
